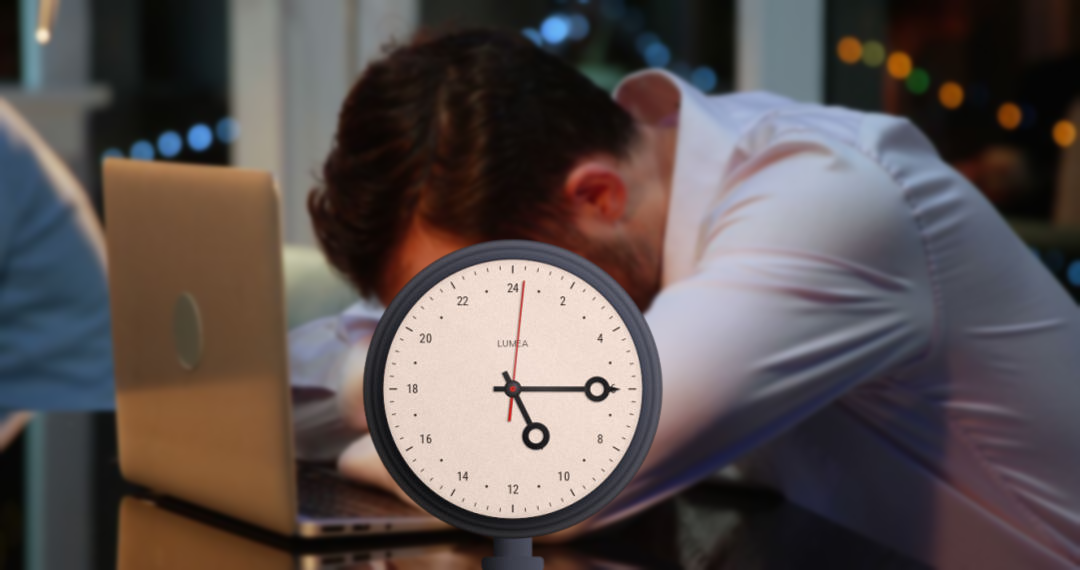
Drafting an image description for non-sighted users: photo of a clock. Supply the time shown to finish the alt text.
10:15:01
